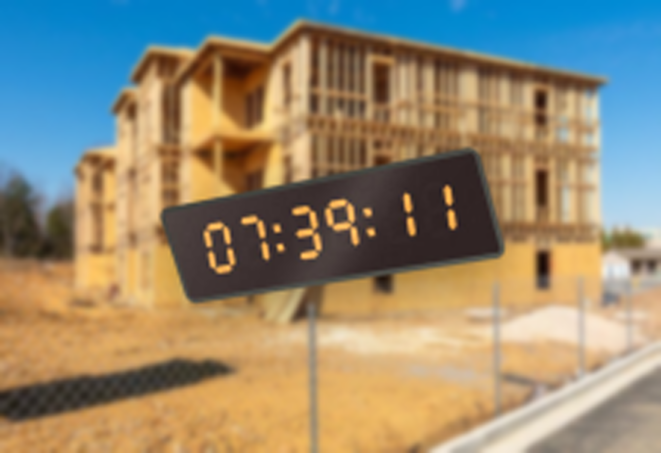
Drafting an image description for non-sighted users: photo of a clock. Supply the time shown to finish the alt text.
7:39:11
